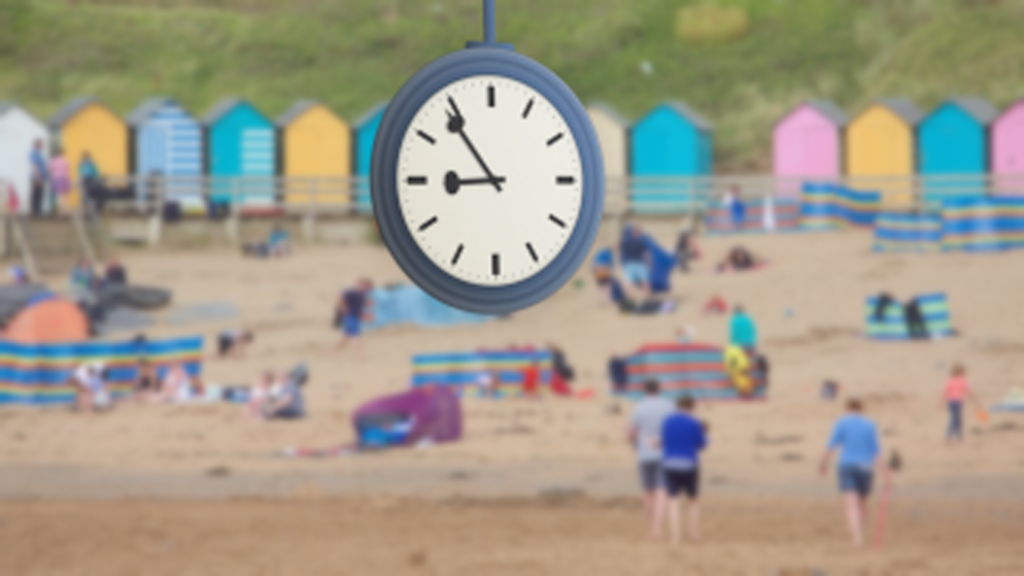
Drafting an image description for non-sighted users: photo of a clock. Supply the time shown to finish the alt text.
8:54
